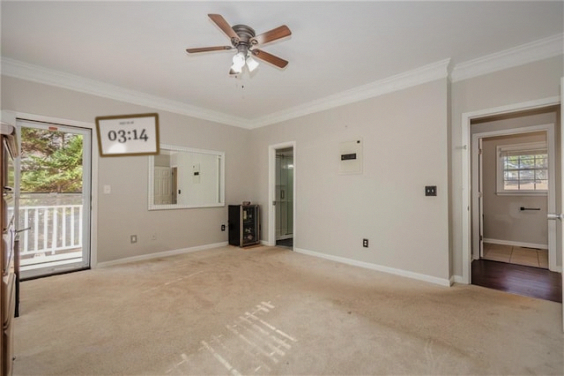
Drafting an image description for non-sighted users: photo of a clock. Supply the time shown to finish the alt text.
3:14
